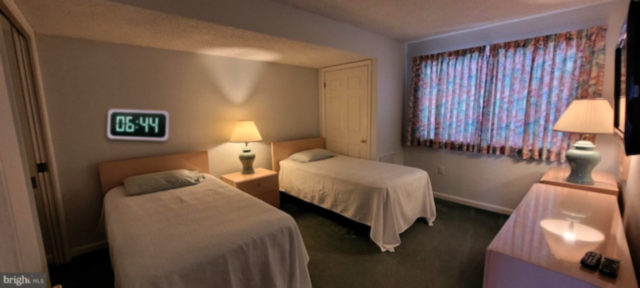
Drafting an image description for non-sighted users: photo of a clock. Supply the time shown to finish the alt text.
6:44
